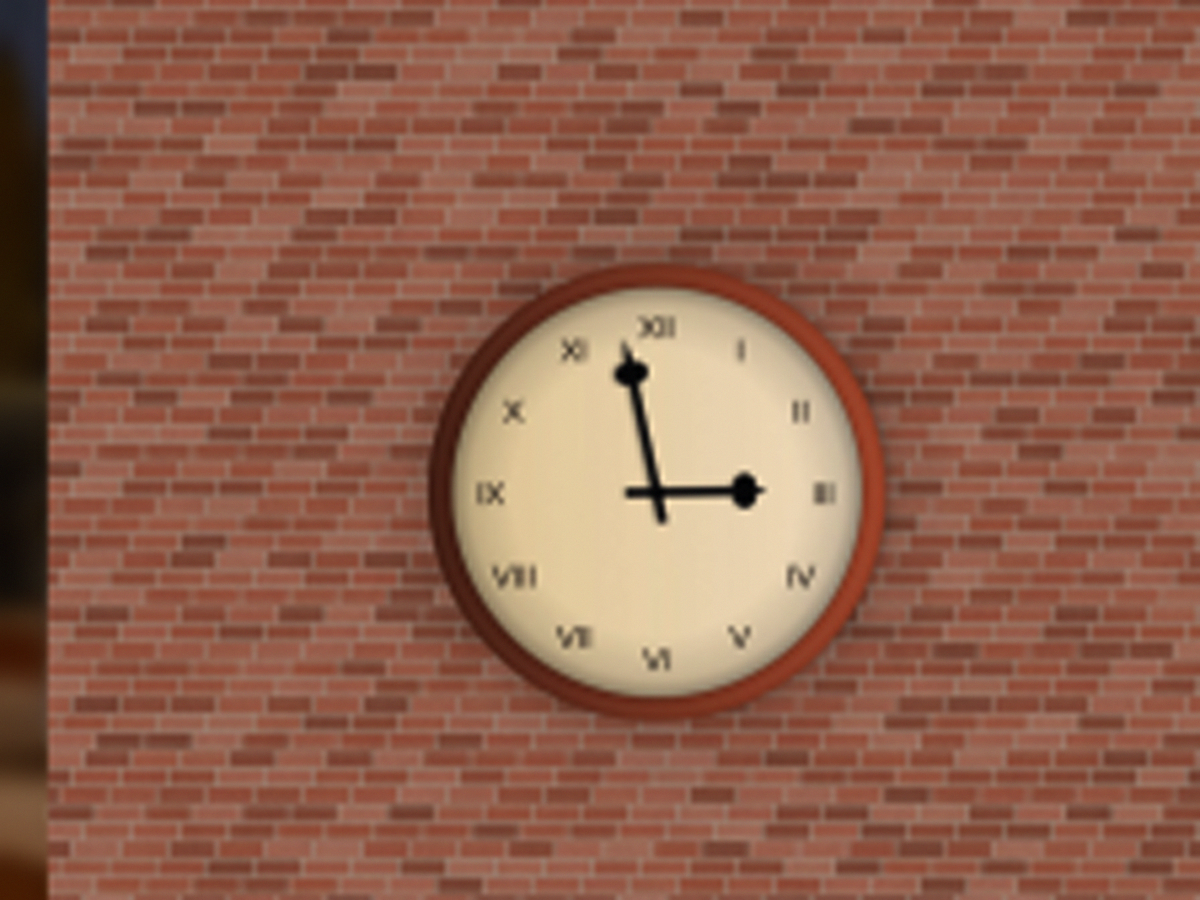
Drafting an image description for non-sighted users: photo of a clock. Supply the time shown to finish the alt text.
2:58
